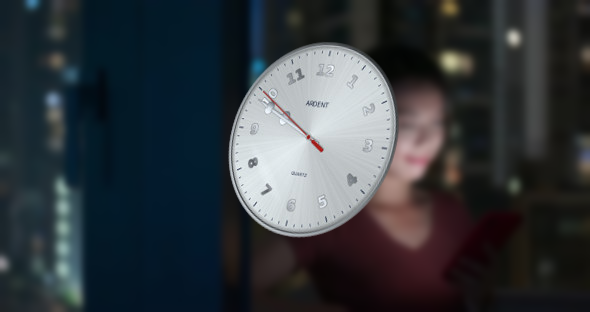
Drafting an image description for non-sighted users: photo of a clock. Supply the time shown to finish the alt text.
9:48:50
